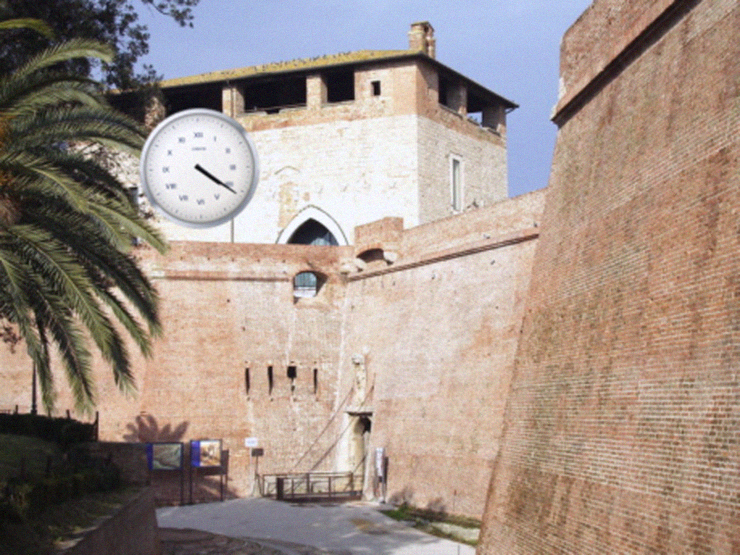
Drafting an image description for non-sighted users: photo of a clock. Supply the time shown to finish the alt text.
4:21
